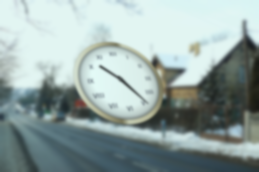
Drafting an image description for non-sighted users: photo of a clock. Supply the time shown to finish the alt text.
10:24
